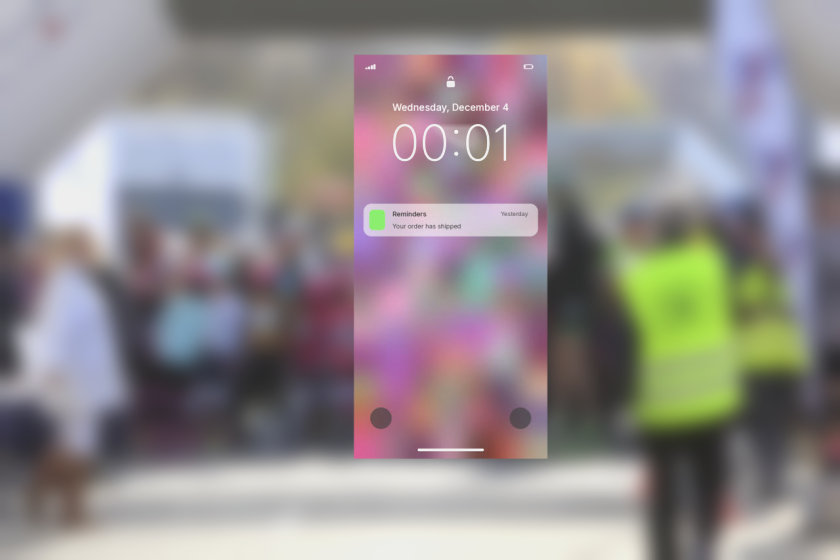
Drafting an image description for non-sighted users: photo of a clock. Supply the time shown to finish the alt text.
0:01
